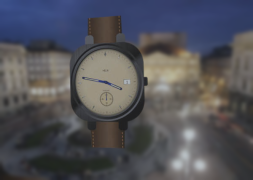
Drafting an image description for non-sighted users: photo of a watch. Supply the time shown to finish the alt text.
3:47
